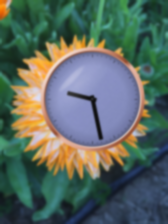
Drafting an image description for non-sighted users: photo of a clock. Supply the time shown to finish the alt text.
9:28
